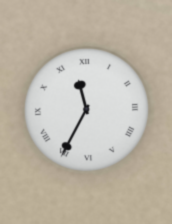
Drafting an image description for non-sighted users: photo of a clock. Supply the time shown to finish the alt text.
11:35
